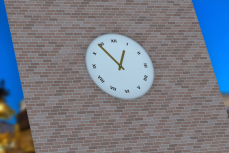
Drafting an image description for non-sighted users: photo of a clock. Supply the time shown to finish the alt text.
12:54
